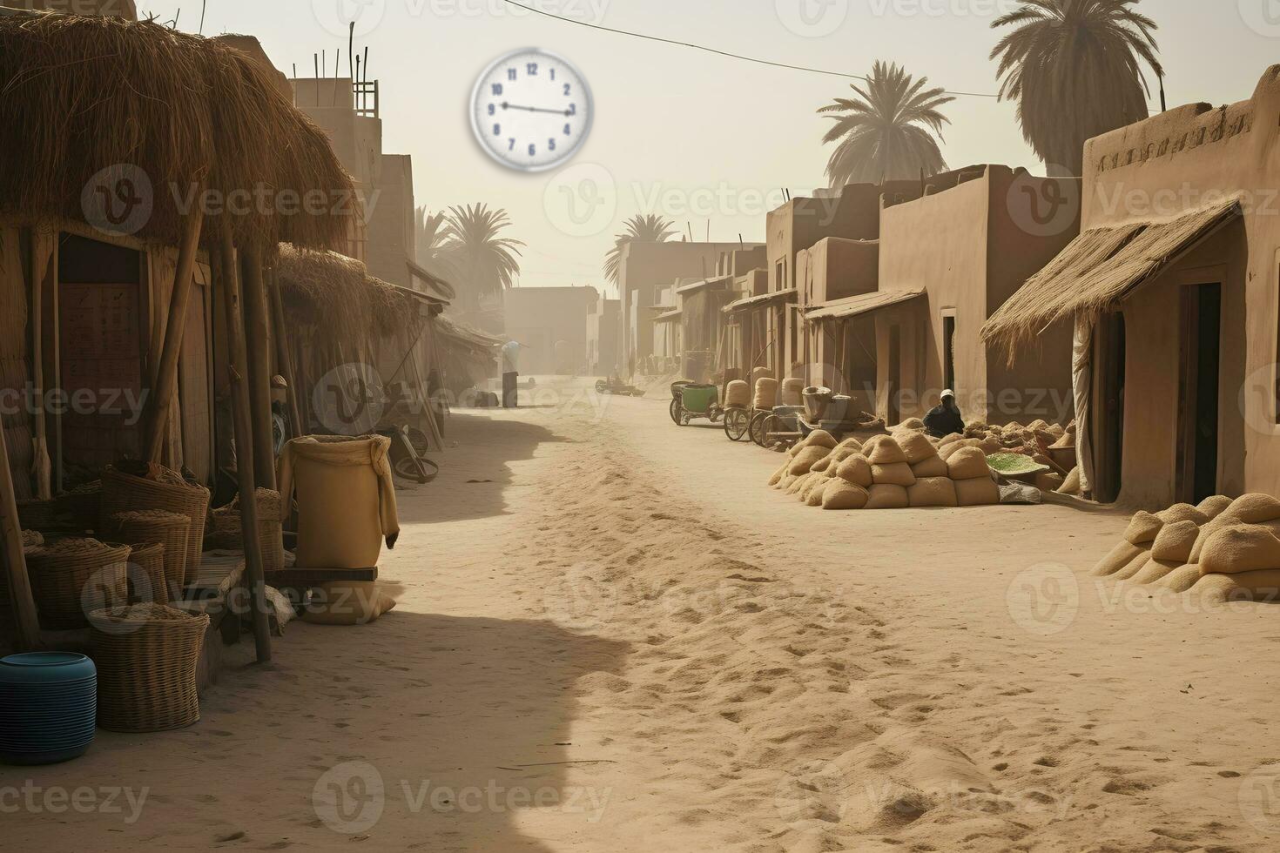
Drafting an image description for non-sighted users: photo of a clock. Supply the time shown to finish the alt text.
9:16
